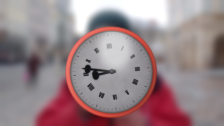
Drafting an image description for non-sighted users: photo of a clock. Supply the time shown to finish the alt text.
8:47
